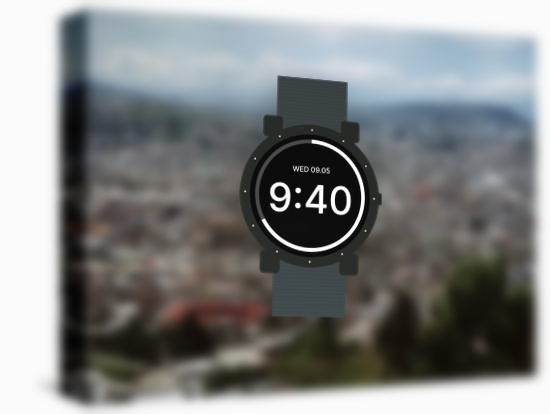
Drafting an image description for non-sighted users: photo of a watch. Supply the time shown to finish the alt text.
9:40
